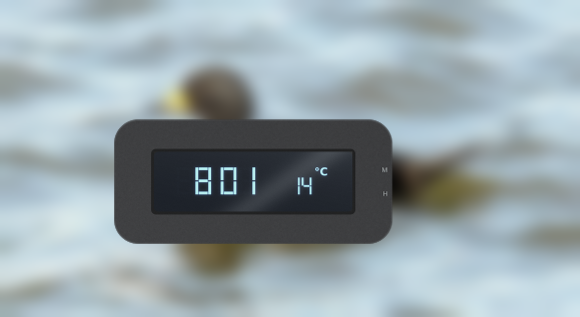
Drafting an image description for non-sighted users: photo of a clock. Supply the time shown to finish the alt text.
8:01
